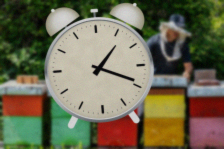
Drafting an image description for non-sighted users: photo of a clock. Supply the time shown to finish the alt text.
1:19
